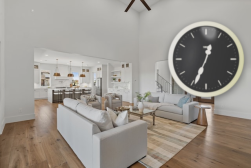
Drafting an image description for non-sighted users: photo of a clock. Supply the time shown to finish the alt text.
12:34
